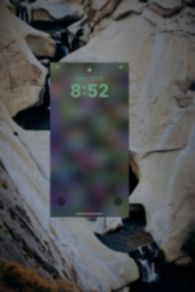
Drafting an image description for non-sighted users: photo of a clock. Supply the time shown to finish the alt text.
8:52
